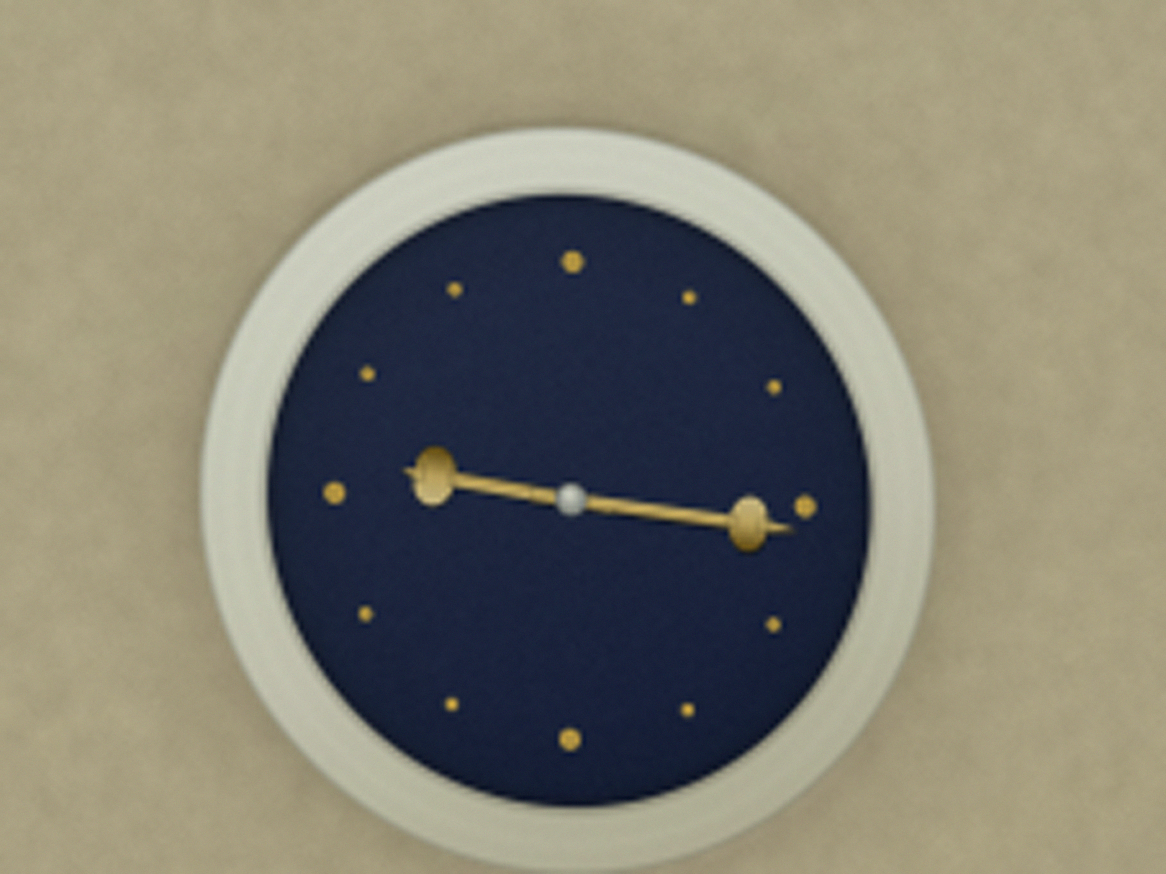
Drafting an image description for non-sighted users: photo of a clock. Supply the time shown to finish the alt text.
9:16
